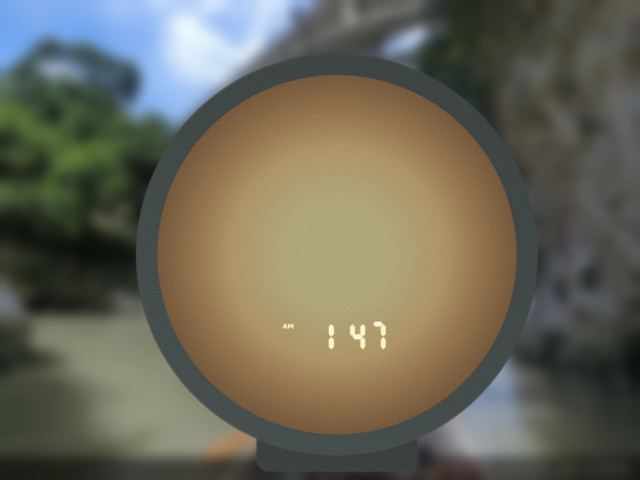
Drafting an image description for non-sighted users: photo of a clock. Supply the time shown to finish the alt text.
1:47
